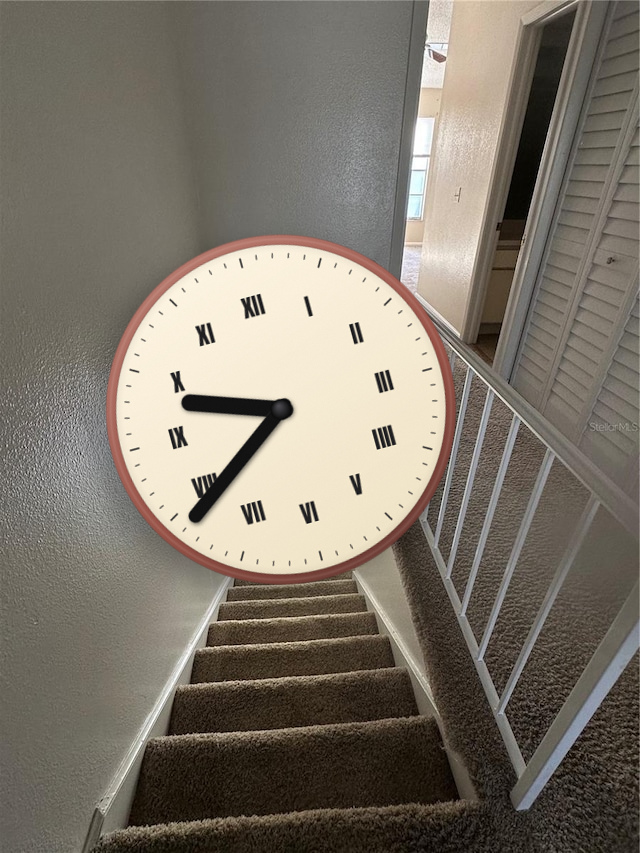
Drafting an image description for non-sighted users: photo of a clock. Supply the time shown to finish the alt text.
9:39
